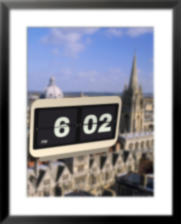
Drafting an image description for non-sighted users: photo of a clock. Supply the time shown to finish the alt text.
6:02
